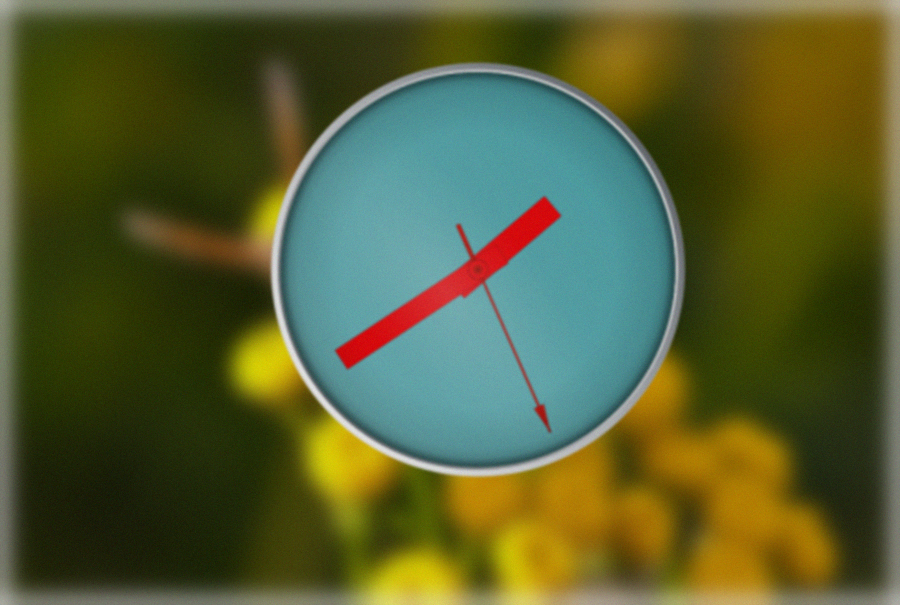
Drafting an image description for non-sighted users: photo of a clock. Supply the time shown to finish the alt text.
1:39:26
